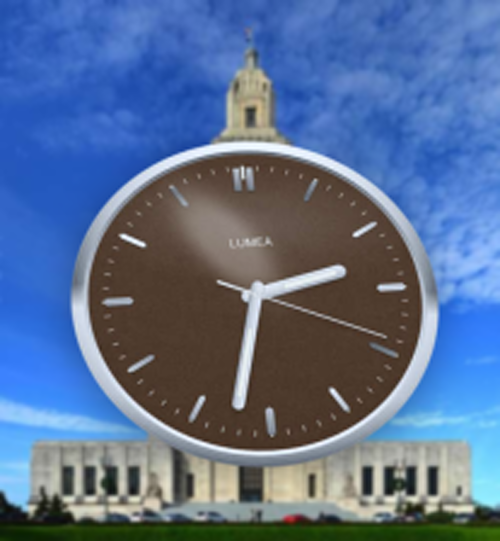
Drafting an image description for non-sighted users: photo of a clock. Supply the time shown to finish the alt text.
2:32:19
